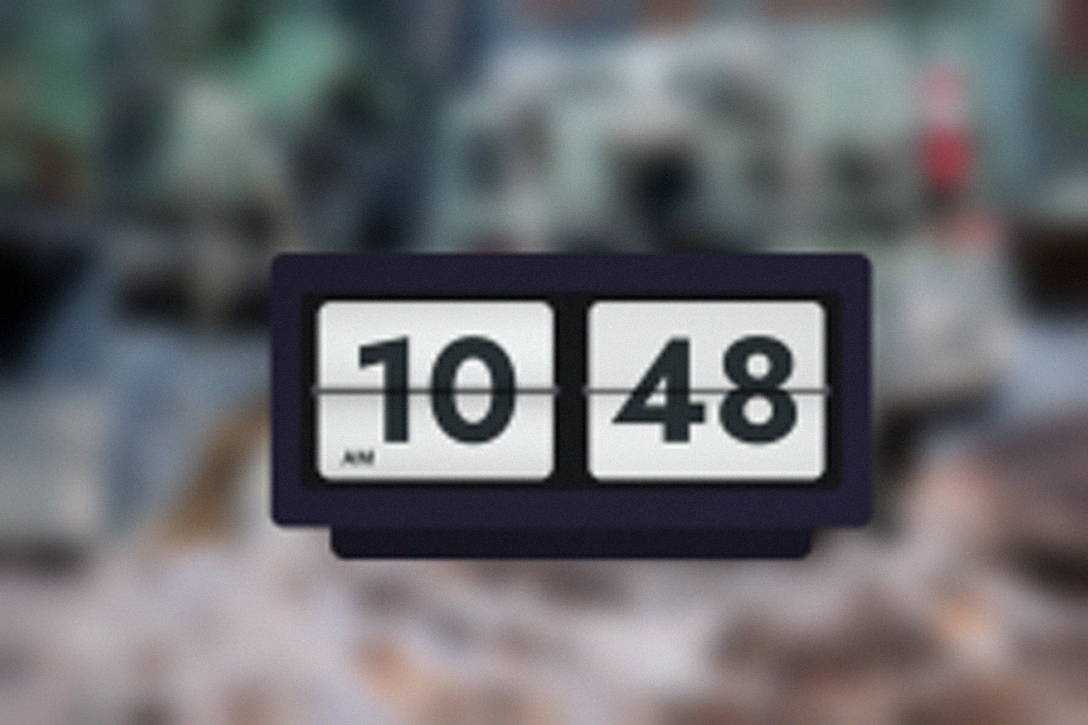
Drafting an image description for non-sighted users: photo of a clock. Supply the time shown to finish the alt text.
10:48
